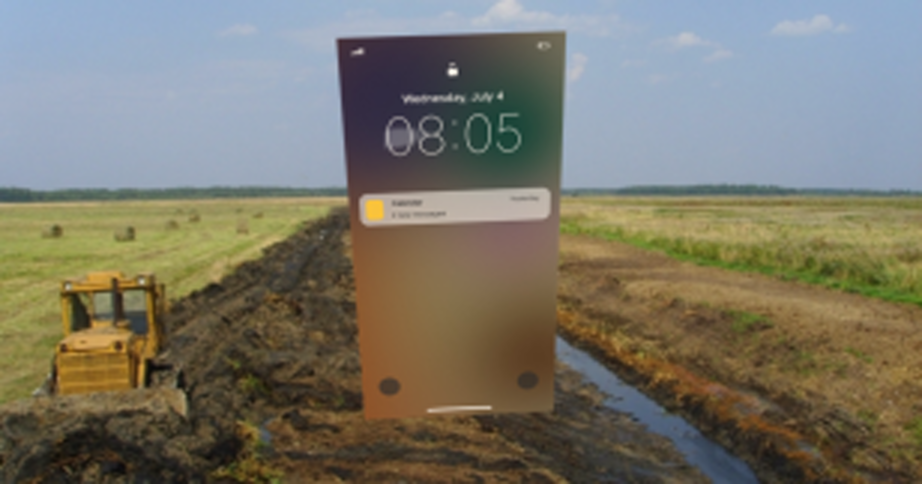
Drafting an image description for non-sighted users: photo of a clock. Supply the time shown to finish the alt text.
8:05
